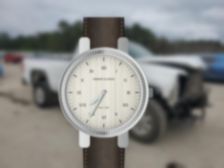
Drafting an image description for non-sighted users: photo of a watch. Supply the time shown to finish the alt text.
7:35
